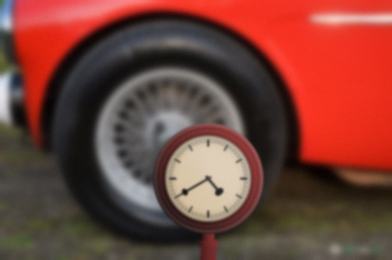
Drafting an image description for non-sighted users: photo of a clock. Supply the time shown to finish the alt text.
4:40
